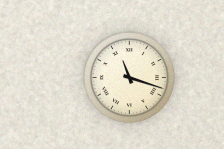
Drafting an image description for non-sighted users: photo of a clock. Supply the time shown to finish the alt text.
11:18
